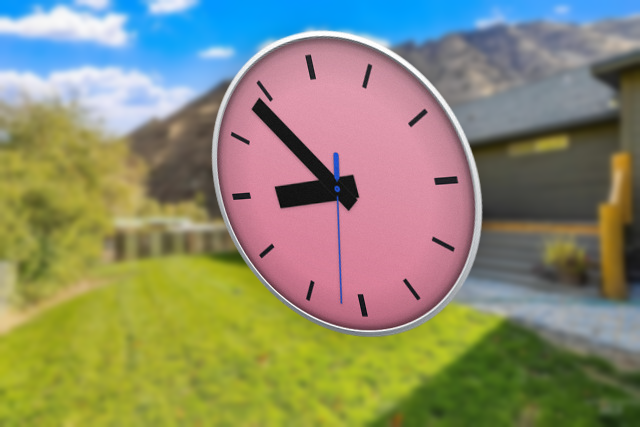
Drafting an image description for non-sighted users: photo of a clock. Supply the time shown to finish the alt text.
8:53:32
